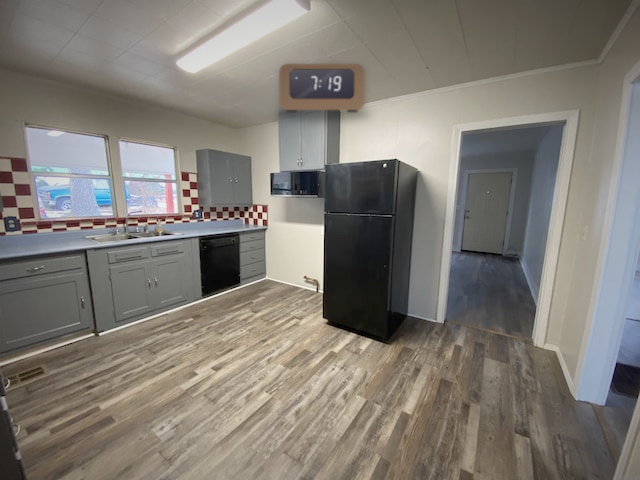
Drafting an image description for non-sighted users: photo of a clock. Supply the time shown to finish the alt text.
7:19
